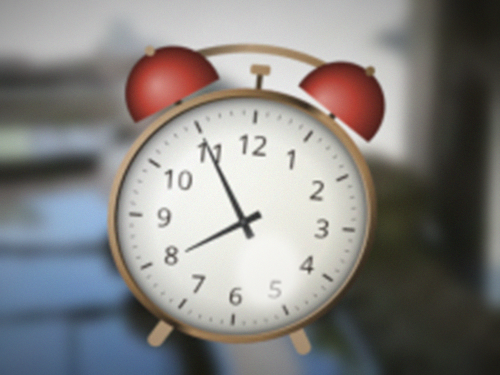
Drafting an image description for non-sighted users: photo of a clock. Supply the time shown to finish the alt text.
7:55
